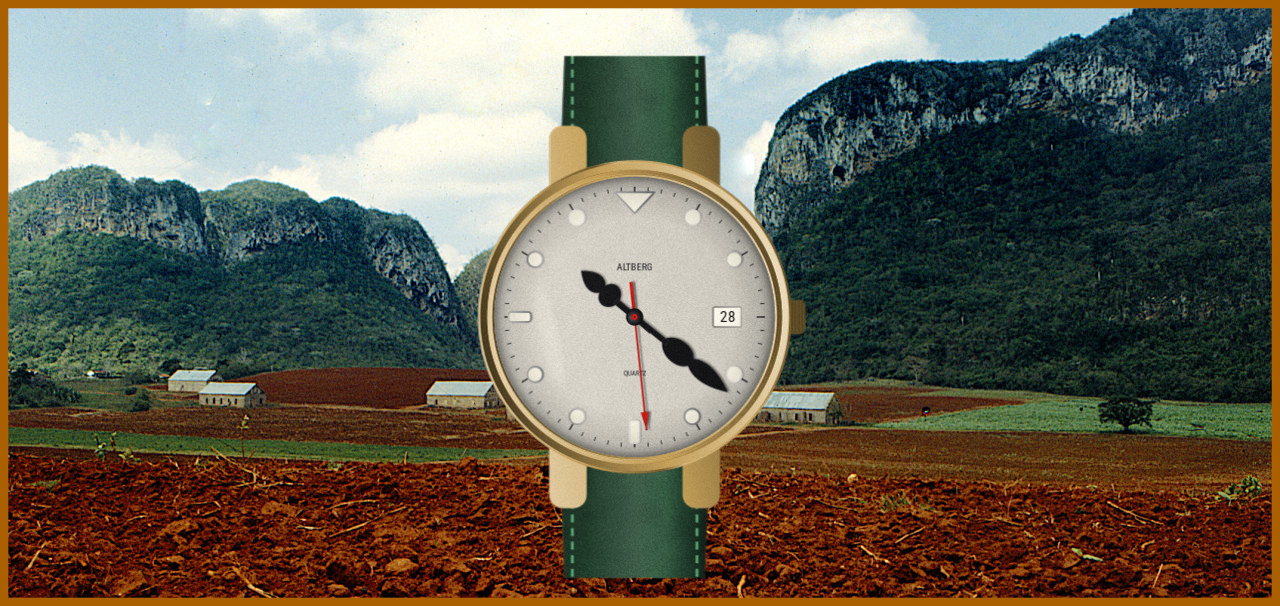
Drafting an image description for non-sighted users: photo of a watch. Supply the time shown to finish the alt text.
10:21:29
